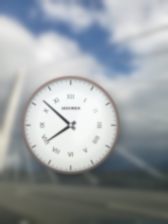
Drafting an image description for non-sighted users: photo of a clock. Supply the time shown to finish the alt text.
7:52
